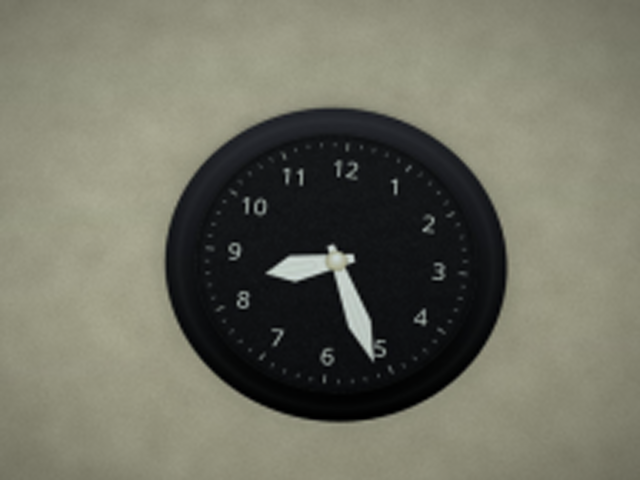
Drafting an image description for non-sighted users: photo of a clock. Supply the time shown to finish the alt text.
8:26
